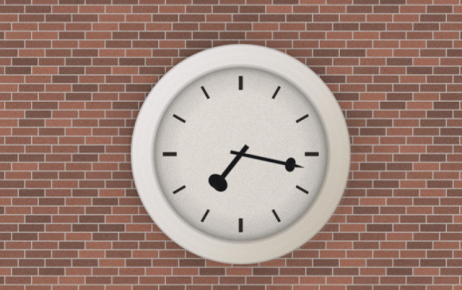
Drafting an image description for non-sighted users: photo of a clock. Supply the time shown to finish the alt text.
7:17
